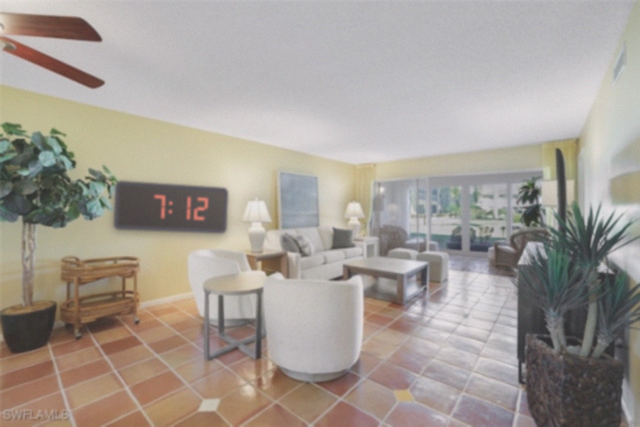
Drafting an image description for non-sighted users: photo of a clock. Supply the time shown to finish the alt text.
7:12
